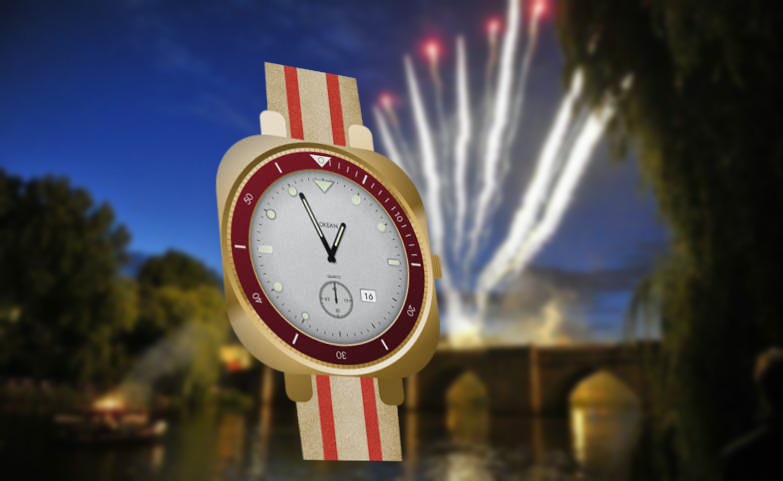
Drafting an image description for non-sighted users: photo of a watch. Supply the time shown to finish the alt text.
12:56
